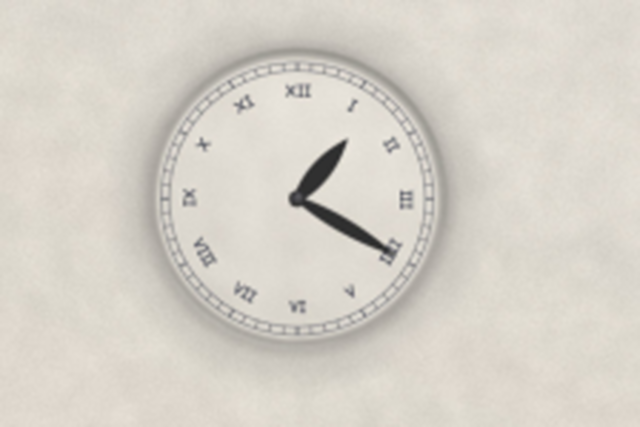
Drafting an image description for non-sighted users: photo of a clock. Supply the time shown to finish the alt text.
1:20
